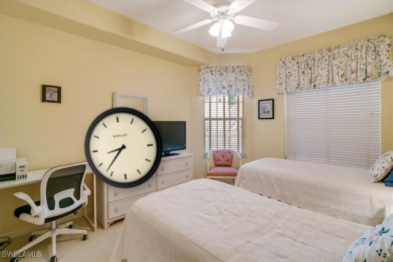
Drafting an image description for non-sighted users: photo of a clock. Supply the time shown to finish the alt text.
8:37
